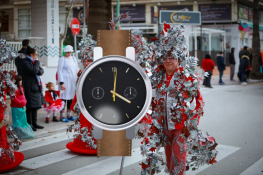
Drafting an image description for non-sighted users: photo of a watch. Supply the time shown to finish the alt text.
4:01
